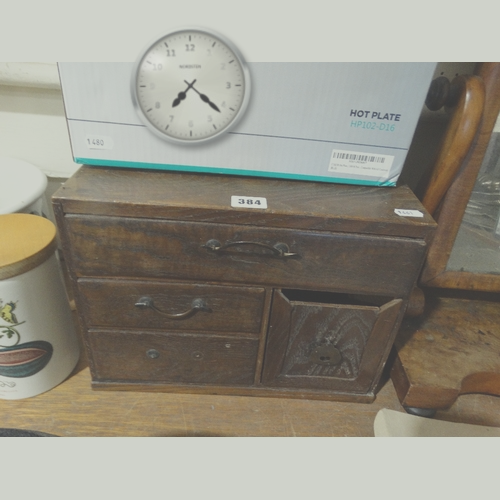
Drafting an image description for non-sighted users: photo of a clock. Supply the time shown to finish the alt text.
7:22
